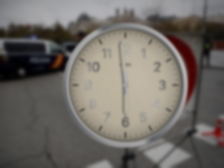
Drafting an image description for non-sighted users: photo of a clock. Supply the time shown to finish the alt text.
5:59
